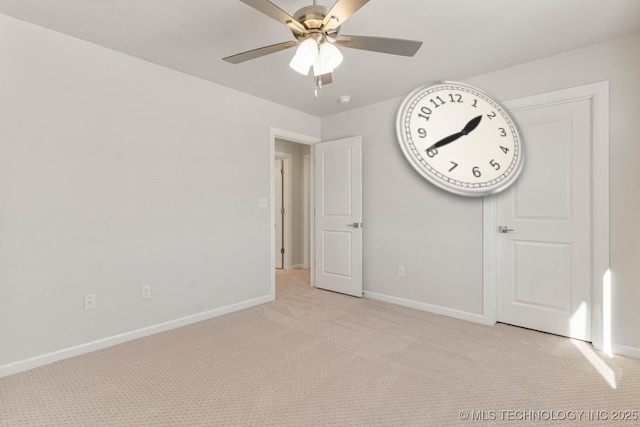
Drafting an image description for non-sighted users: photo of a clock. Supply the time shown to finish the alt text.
1:41
